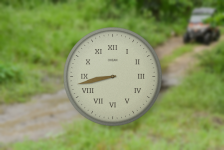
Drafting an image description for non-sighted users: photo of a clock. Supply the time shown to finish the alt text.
8:43
